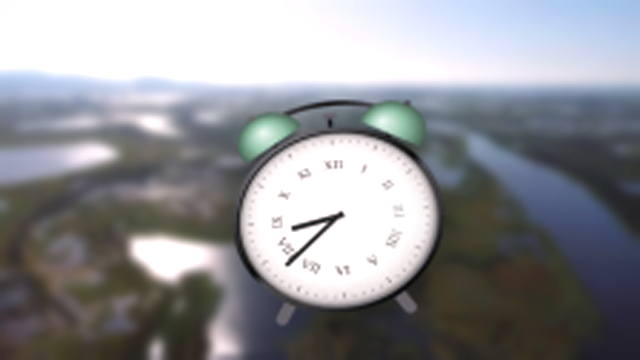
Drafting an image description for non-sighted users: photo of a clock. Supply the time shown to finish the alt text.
8:38
